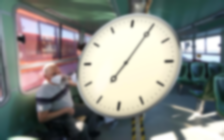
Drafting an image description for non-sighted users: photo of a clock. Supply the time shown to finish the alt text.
7:05
